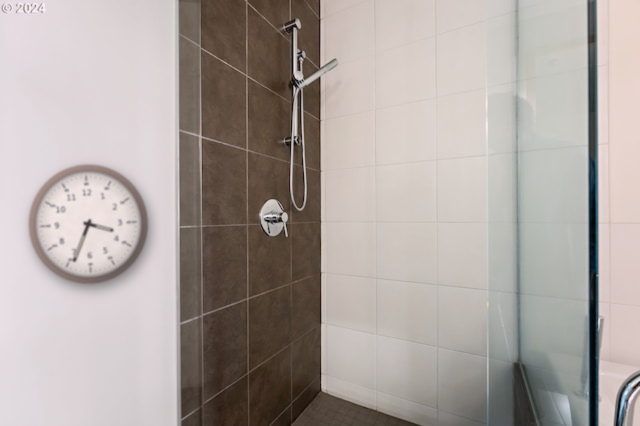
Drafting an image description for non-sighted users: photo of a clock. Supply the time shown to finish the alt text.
3:34
